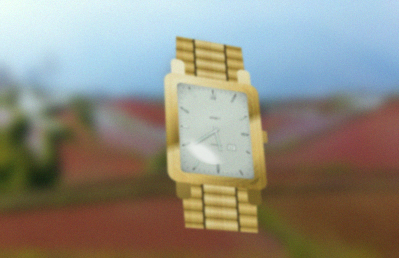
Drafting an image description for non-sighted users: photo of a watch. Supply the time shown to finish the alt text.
5:39
